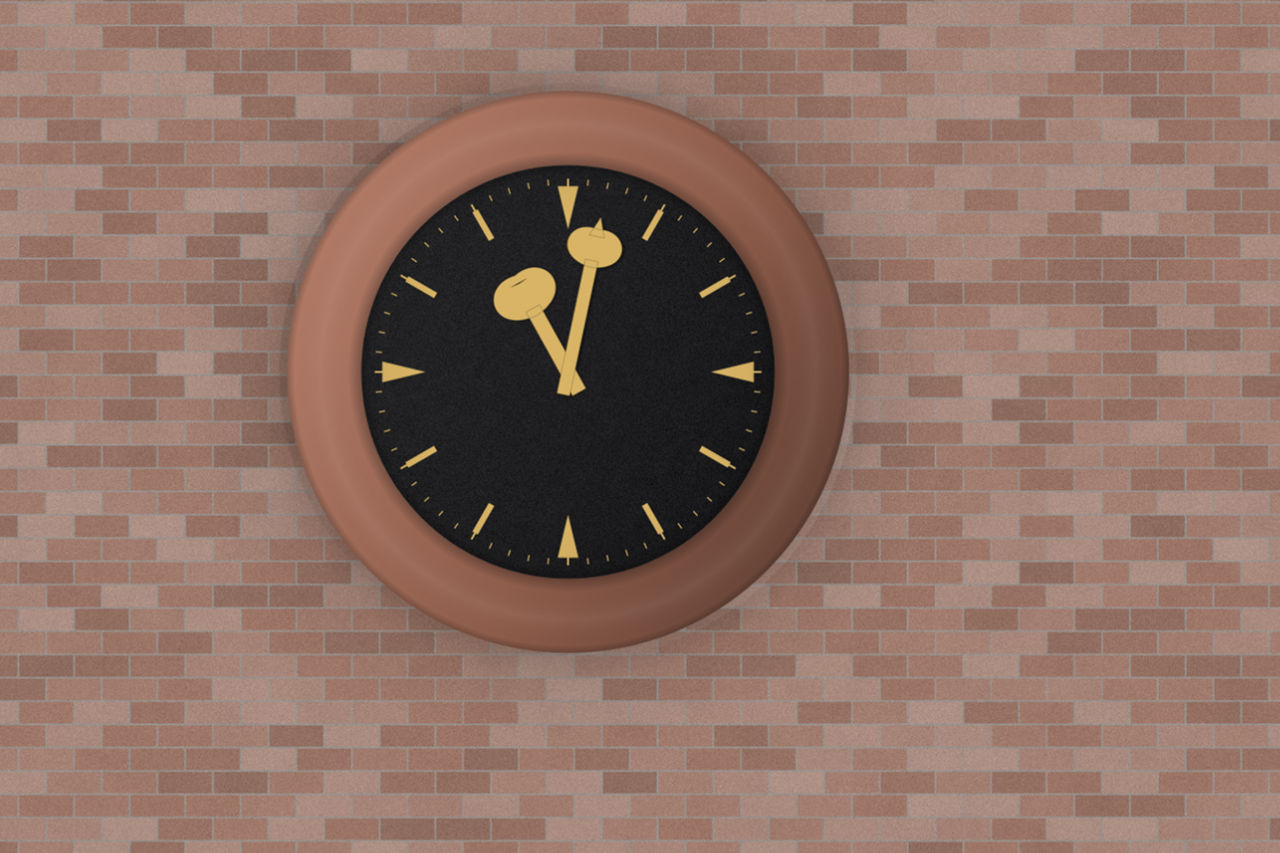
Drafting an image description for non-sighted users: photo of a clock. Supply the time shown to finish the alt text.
11:02
